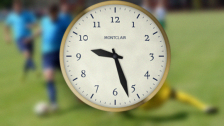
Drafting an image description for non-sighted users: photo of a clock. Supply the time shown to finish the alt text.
9:27
